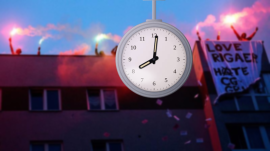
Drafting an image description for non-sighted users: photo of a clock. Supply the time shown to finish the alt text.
8:01
